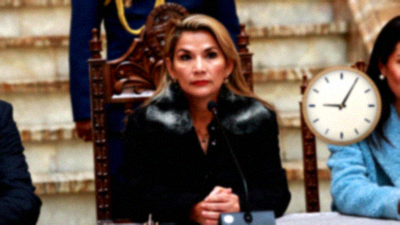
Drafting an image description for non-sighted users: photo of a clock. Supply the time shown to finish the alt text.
9:05
